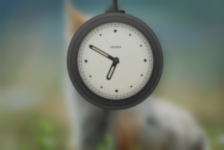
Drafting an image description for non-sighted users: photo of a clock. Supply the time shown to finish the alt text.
6:50
